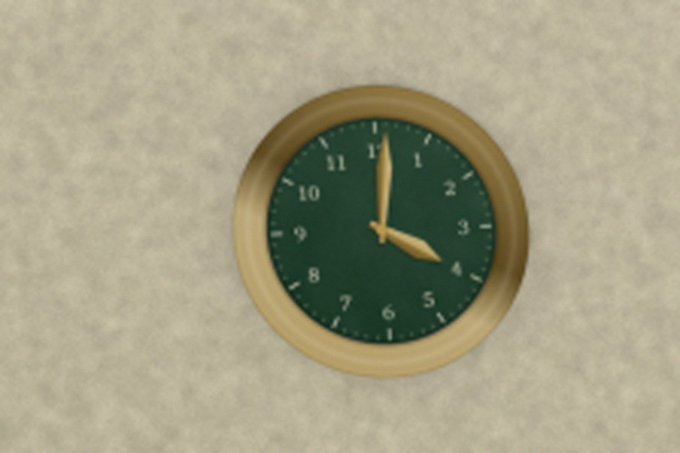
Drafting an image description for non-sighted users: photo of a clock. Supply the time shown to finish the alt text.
4:01
